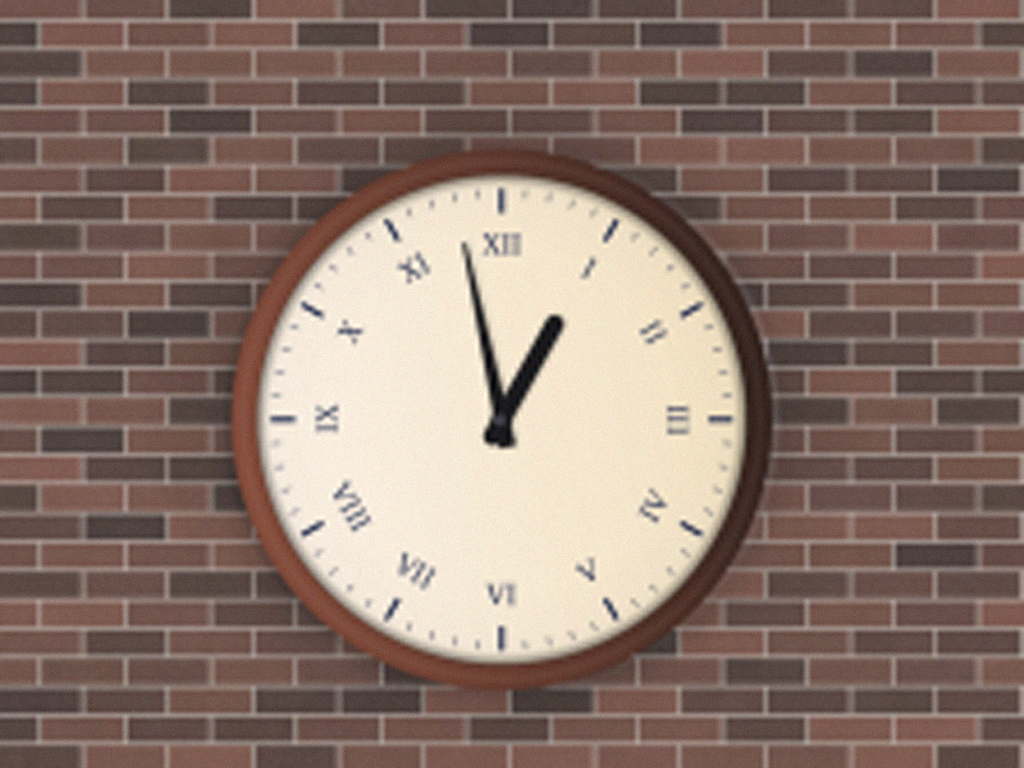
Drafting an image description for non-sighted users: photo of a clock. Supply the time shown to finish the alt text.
12:58
